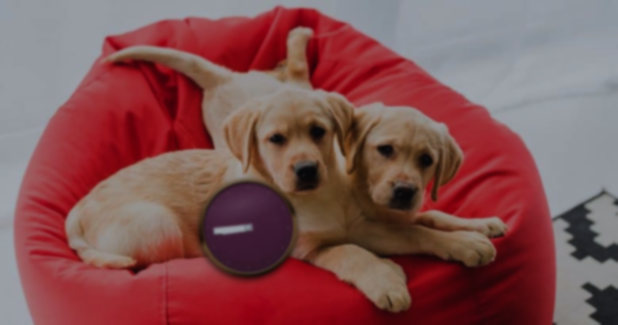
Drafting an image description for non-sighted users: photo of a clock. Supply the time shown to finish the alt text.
8:44
